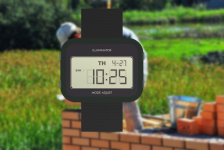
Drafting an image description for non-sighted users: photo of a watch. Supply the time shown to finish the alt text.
10:25
